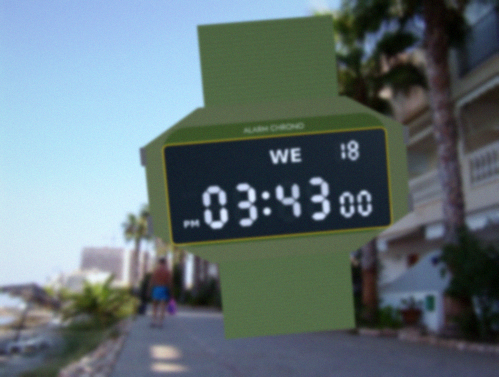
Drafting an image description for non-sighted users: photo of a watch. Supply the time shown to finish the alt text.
3:43:00
